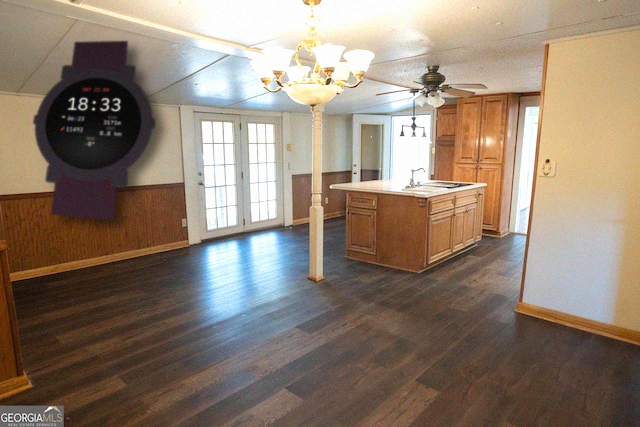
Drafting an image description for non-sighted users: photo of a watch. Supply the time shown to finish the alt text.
18:33
